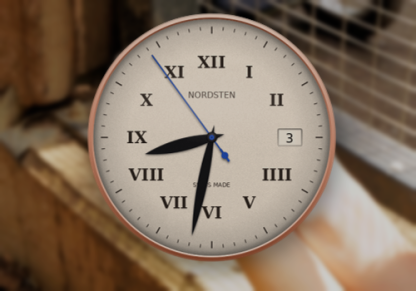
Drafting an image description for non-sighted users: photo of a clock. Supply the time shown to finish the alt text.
8:31:54
